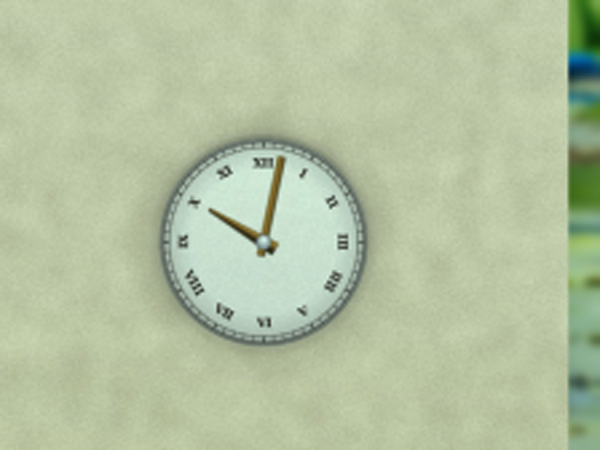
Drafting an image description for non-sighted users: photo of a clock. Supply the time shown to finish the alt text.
10:02
